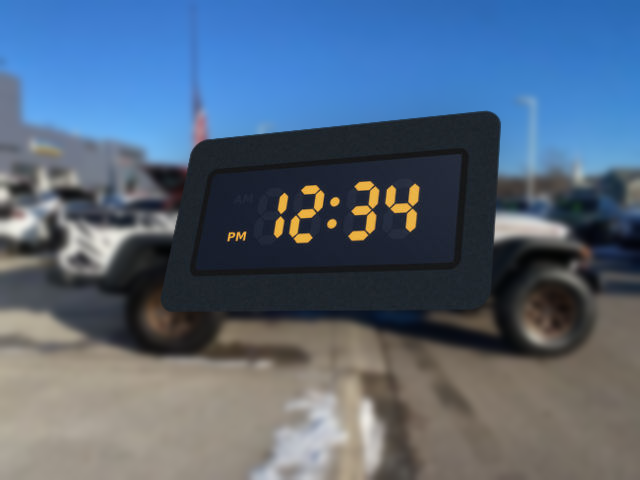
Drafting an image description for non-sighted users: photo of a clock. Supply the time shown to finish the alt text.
12:34
